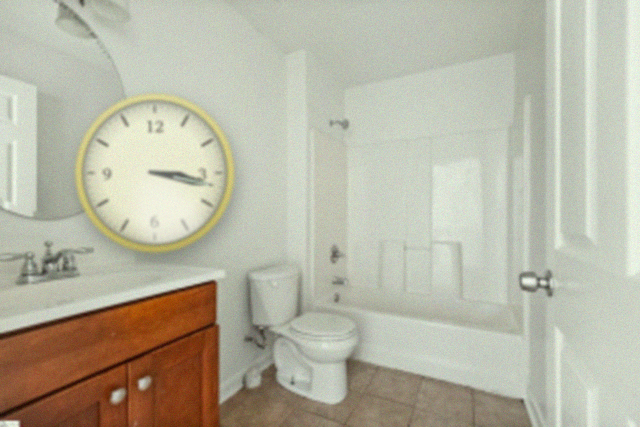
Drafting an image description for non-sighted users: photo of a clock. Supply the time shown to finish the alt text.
3:17
